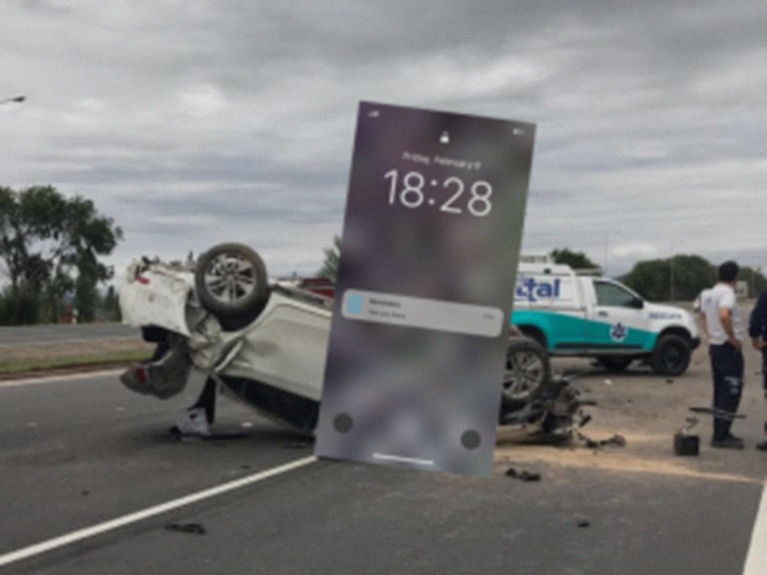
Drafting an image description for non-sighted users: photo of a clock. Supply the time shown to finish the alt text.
18:28
